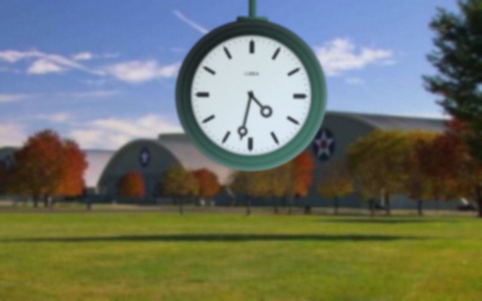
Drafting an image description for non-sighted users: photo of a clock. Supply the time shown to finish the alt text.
4:32
